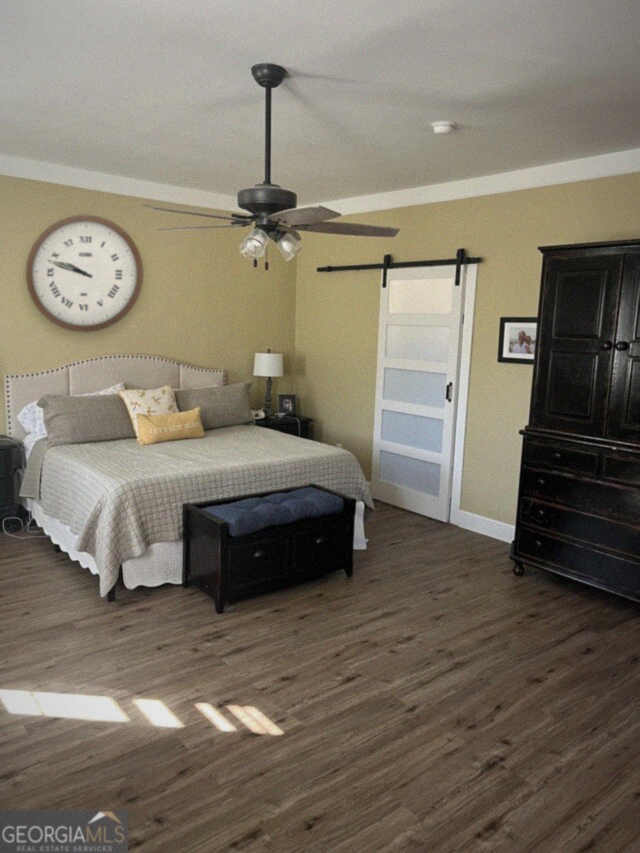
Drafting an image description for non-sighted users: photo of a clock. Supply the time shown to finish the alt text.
9:48
